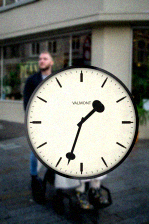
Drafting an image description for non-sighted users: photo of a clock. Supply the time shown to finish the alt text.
1:33
